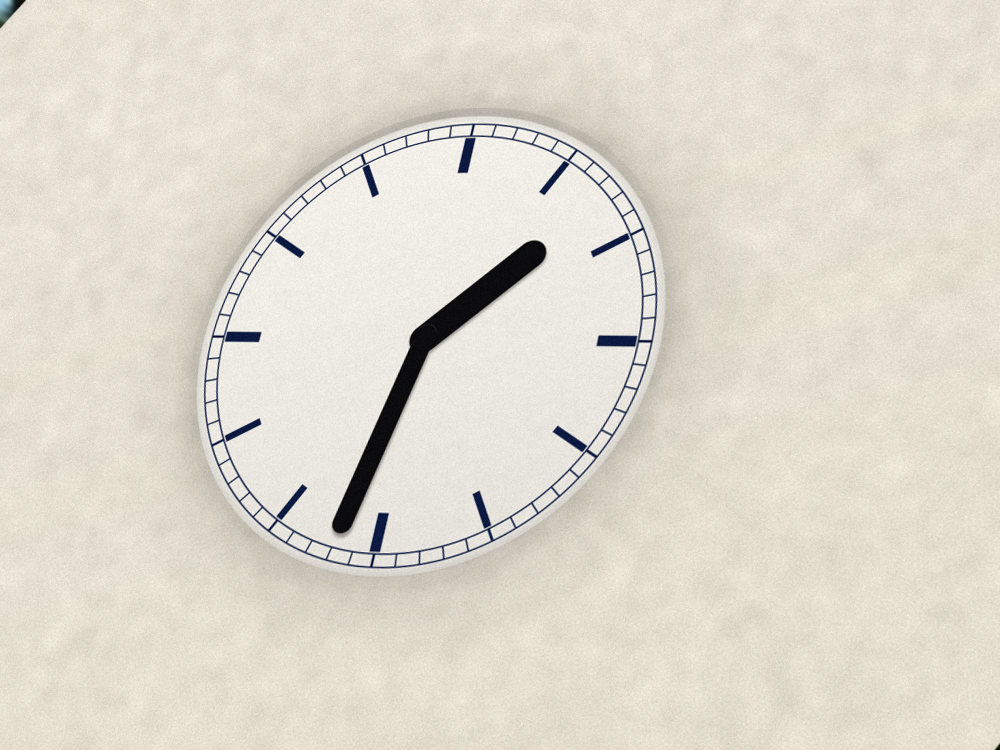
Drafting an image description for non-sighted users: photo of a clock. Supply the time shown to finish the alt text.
1:32
